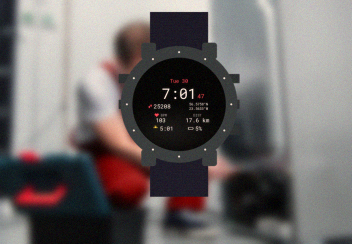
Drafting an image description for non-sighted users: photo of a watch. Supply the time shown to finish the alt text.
7:01
